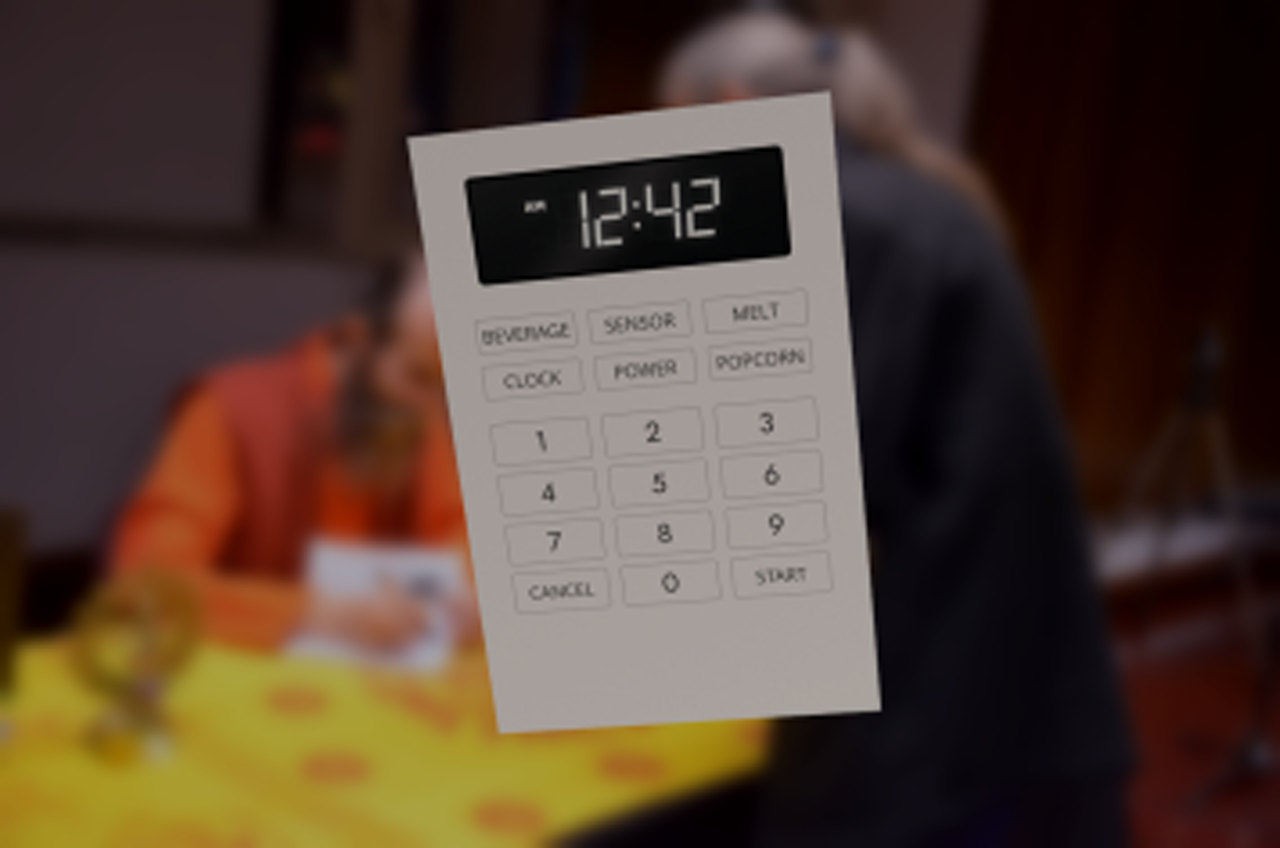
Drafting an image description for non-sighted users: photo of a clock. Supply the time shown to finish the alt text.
12:42
